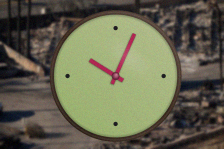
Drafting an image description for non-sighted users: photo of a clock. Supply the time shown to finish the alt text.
10:04
